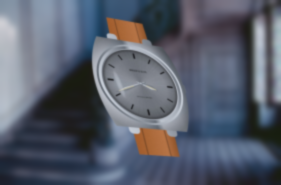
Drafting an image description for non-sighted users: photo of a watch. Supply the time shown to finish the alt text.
3:41
